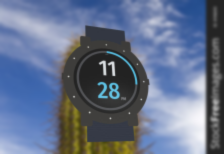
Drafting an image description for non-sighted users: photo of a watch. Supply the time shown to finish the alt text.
11:28
